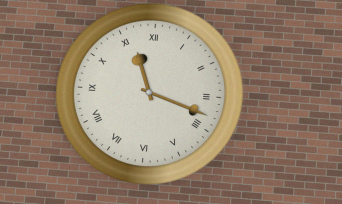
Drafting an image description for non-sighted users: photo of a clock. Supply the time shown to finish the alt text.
11:18
